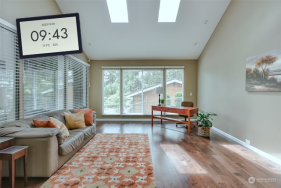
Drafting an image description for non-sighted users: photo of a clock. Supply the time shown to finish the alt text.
9:43
